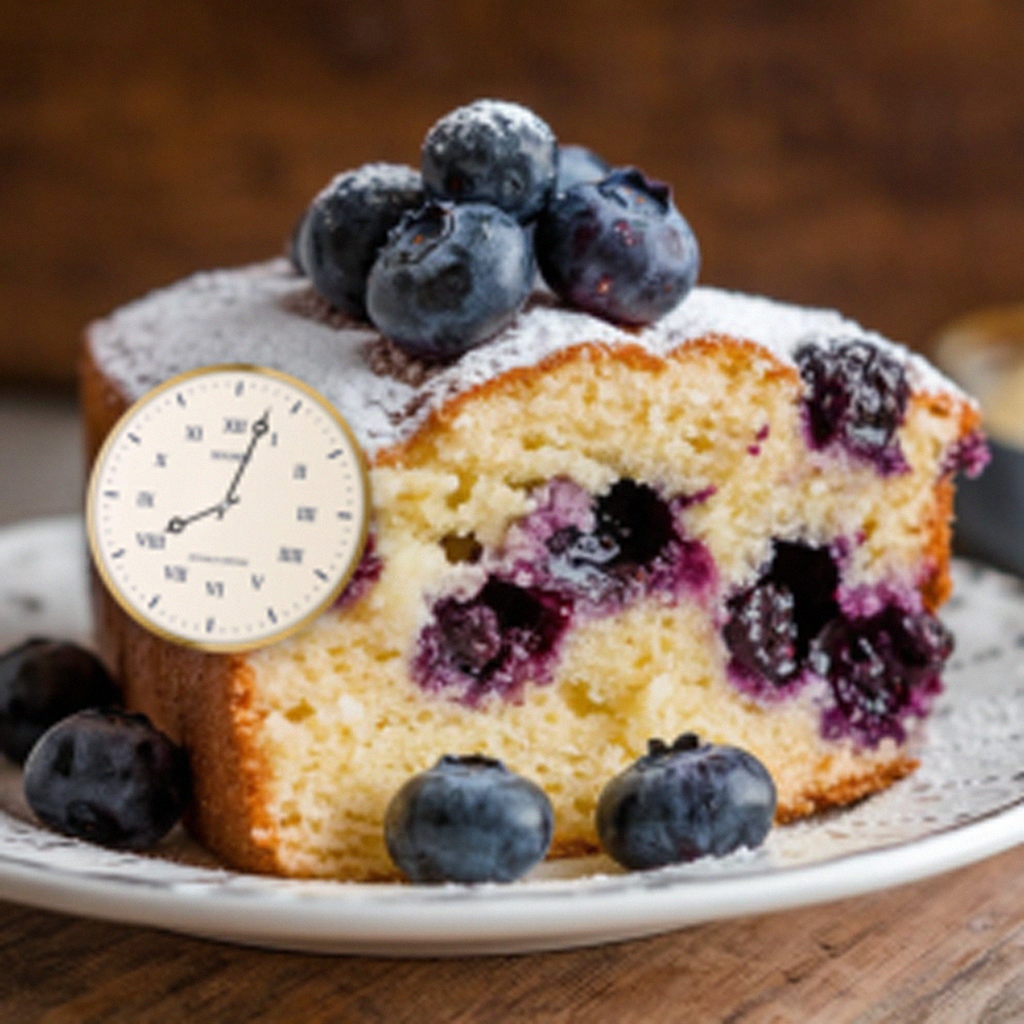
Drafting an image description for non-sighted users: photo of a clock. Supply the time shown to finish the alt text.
8:03
